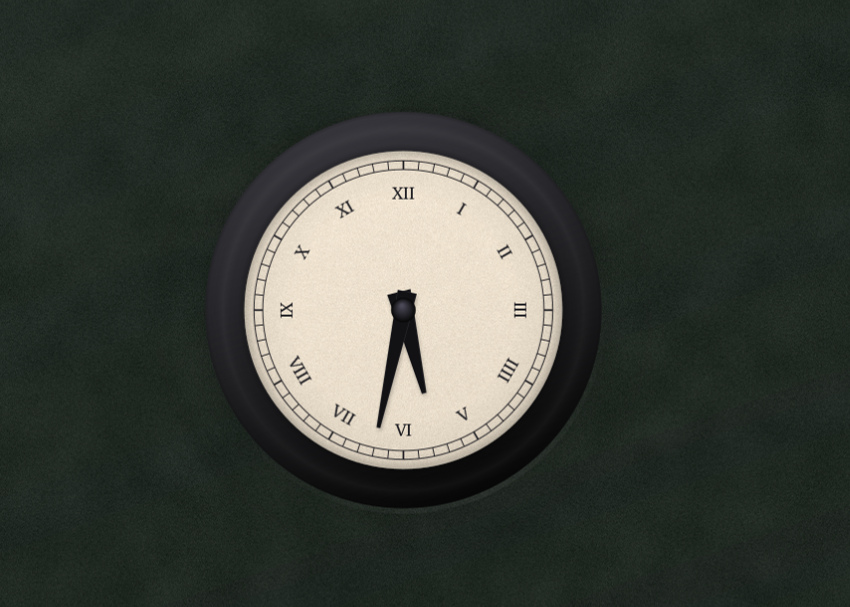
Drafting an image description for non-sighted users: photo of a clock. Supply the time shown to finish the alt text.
5:32
